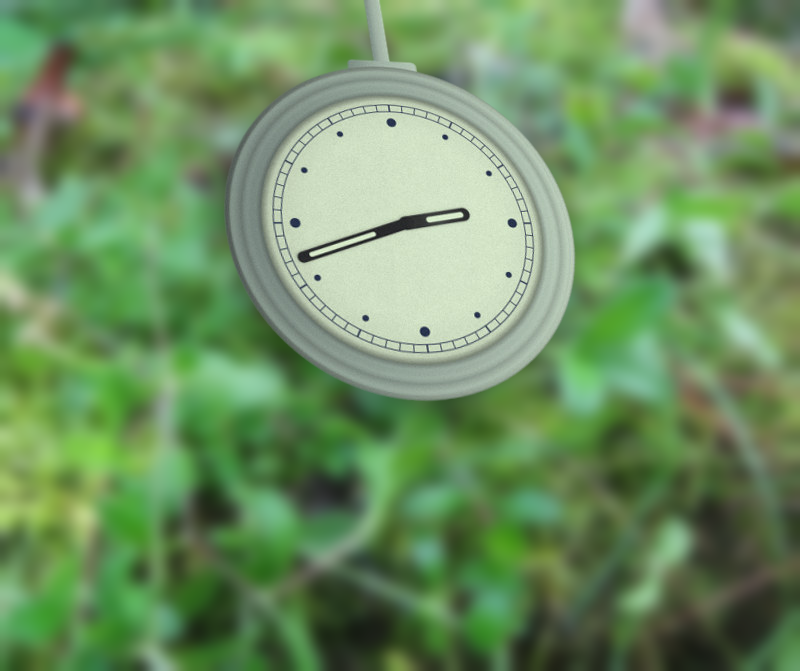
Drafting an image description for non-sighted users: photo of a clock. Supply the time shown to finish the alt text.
2:42
